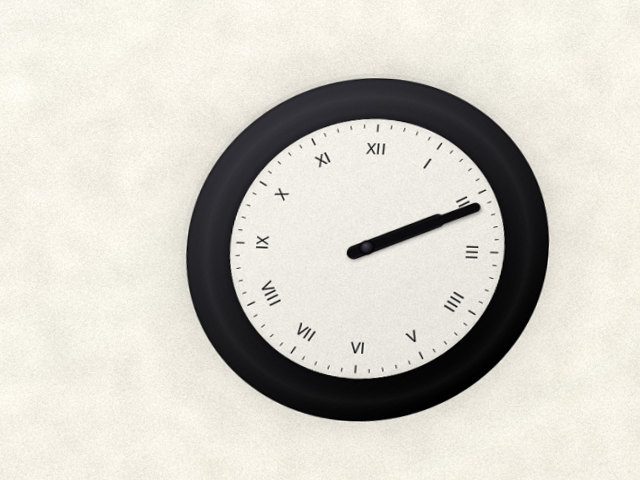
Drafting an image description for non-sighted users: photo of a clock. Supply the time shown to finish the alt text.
2:11
